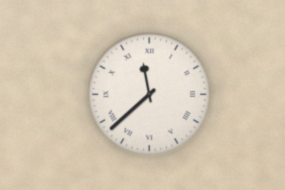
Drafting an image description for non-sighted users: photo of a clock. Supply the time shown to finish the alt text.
11:38
